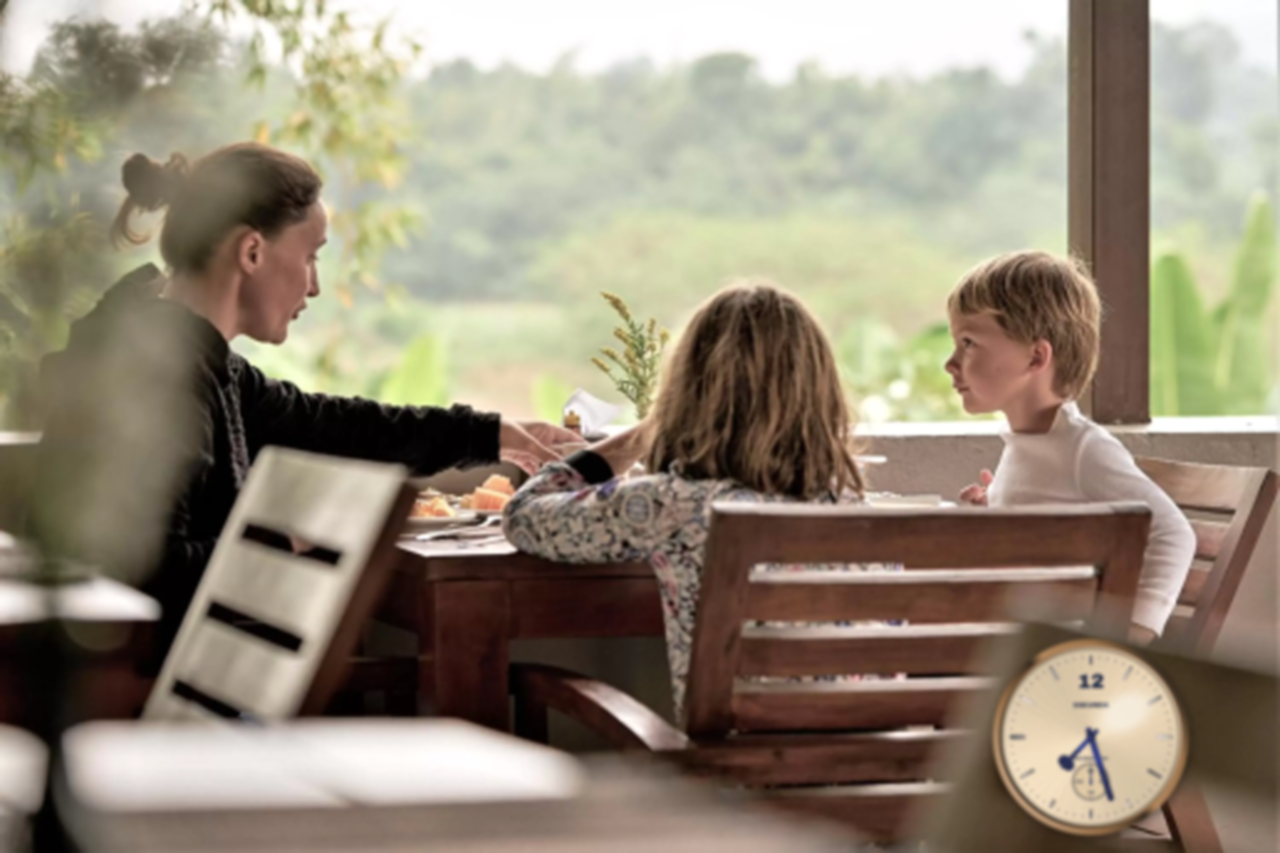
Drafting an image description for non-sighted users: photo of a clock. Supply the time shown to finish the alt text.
7:27
